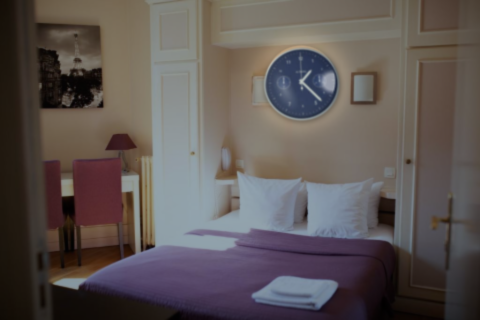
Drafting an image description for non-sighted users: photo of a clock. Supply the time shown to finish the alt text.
1:23
